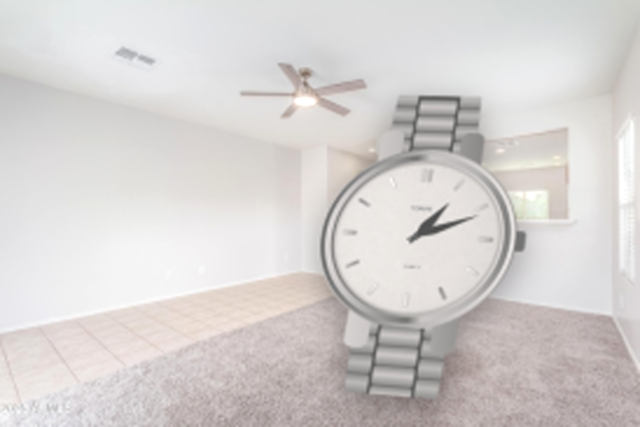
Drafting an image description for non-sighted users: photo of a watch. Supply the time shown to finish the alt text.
1:11
